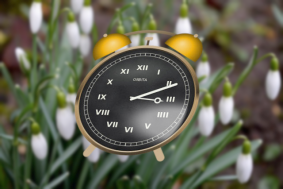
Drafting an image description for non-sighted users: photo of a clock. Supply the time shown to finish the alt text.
3:11
